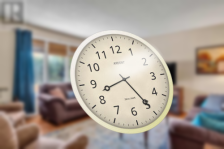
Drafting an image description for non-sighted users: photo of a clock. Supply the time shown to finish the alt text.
8:25
